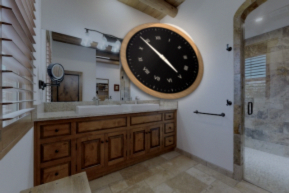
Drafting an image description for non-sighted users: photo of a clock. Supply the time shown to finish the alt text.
4:54
